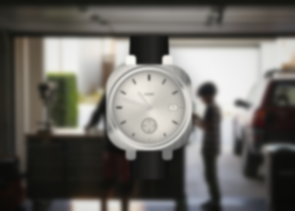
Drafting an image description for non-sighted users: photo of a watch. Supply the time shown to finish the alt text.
10:48
